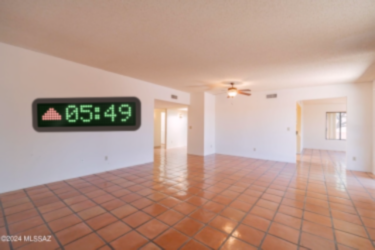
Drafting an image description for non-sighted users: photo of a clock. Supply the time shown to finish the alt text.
5:49
